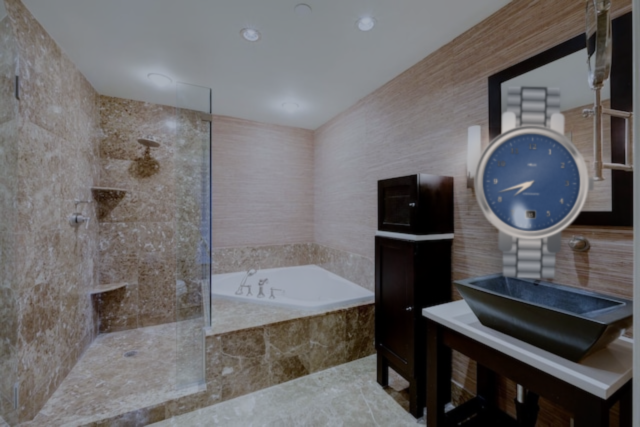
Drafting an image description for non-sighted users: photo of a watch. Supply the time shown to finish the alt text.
7:42
